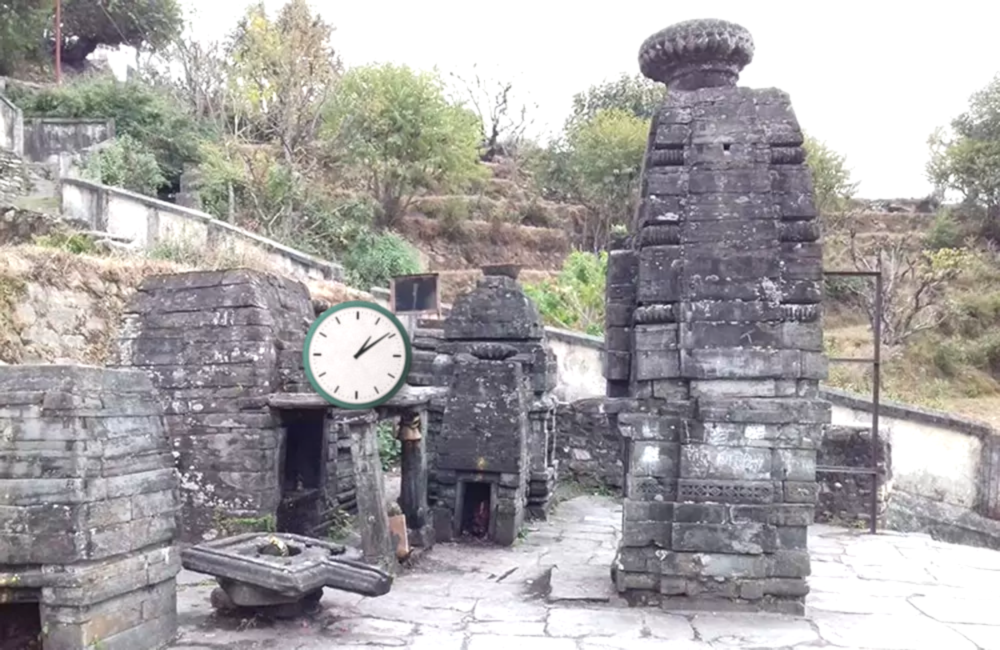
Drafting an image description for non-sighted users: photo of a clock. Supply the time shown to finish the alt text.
1:09
